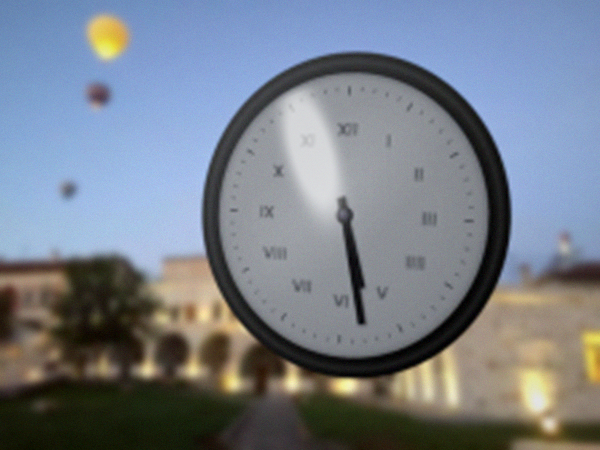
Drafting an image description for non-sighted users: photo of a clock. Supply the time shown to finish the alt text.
5:28
